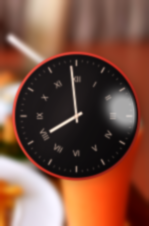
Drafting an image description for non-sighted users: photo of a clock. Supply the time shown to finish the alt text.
7:59
